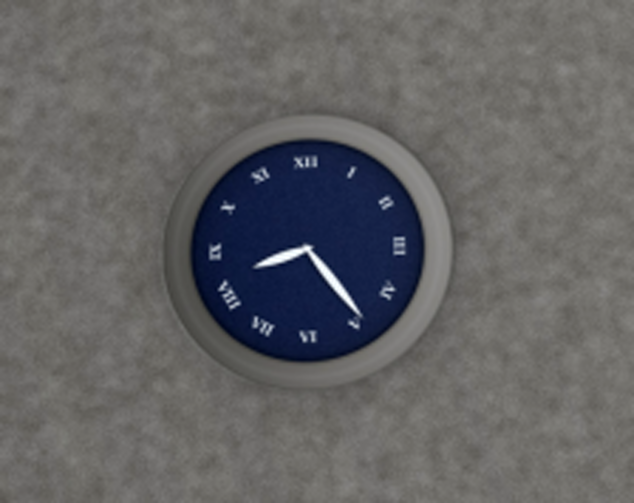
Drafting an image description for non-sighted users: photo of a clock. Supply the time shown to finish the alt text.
8:24
